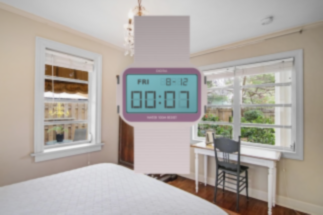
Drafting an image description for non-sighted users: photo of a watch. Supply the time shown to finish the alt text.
0:07
